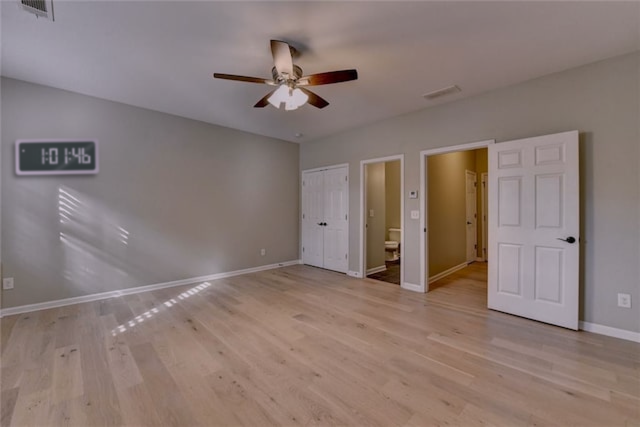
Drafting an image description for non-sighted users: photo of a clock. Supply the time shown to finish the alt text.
1:01:46
